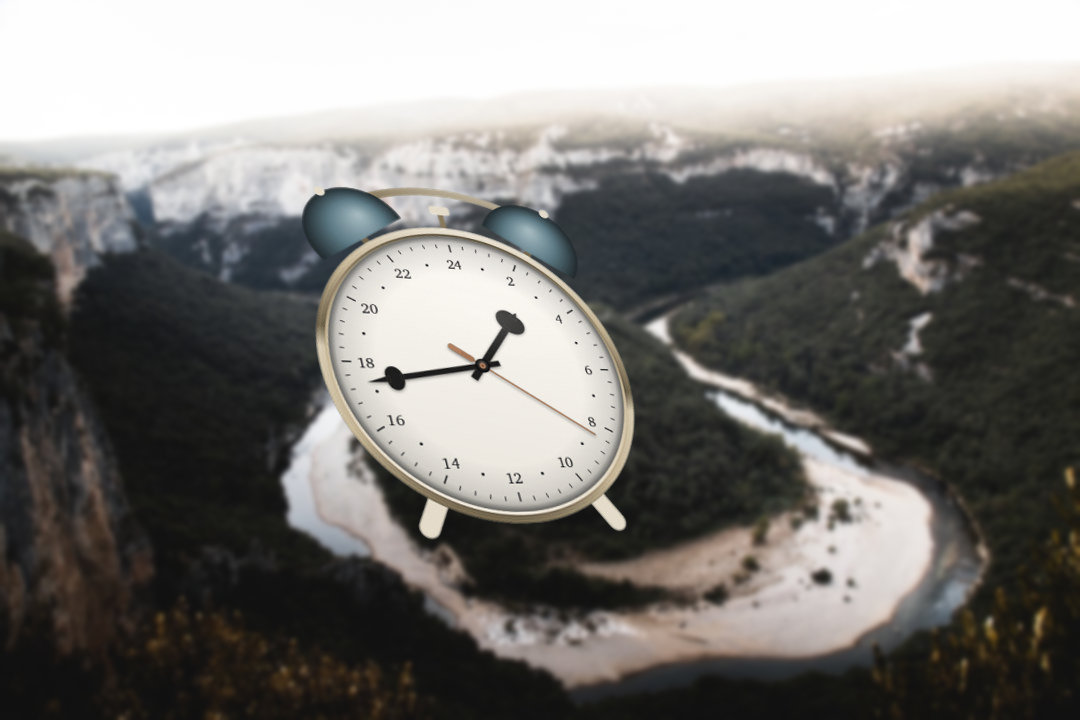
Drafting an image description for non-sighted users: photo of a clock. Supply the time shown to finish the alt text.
2:43:21
